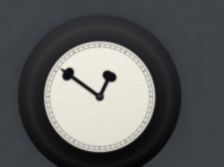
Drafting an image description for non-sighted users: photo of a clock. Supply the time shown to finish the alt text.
12:51
